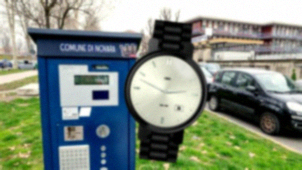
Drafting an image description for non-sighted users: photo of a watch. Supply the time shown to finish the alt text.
2:48
